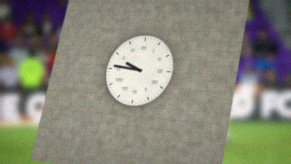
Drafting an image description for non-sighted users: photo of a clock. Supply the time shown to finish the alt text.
9:46
